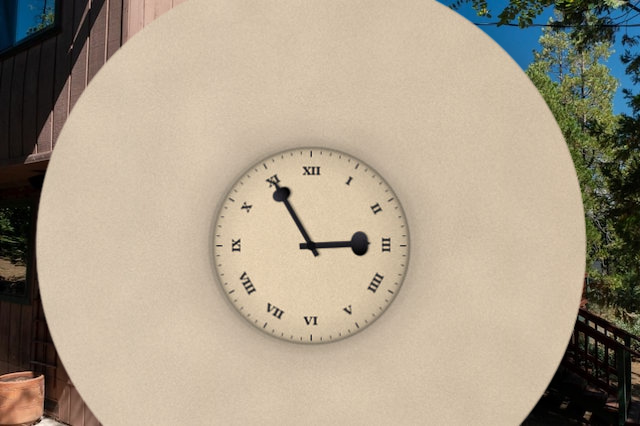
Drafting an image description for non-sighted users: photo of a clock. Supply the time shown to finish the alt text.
2:55
